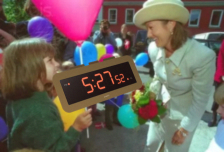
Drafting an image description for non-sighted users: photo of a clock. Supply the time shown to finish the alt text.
5:27:52
